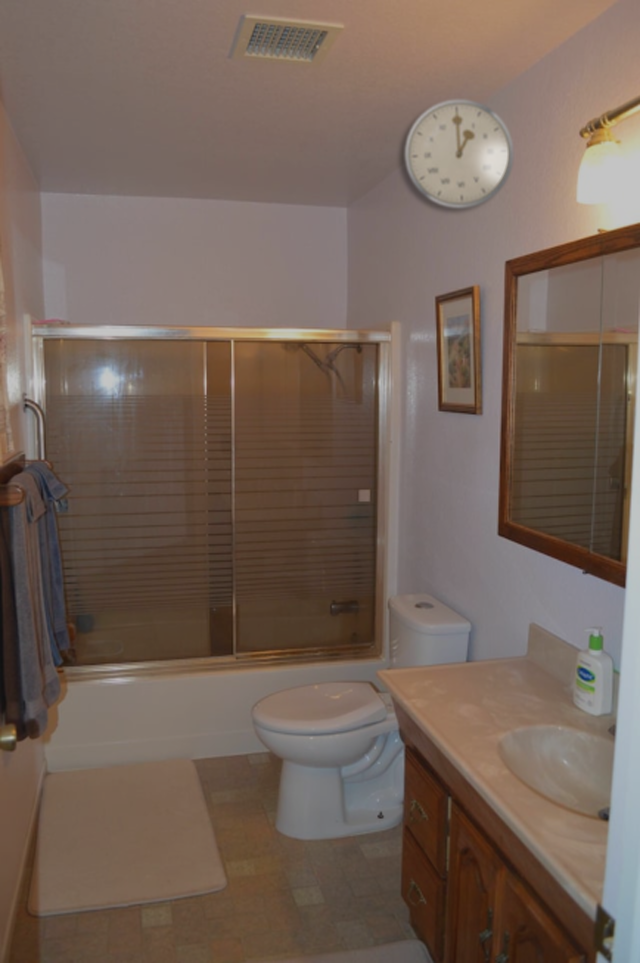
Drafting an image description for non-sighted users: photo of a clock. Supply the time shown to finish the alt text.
1:00
